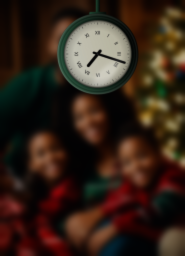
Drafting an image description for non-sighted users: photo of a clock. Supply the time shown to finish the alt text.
7:18
